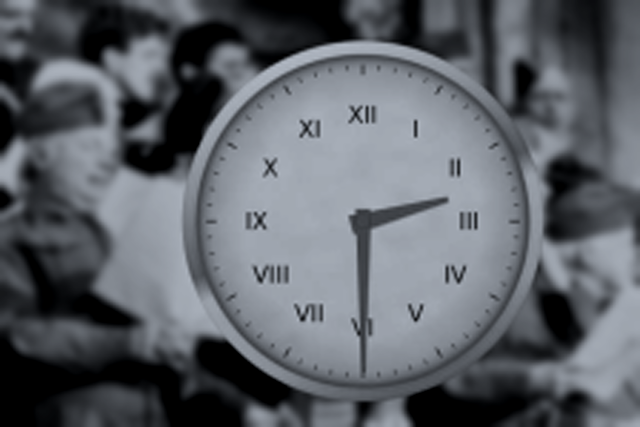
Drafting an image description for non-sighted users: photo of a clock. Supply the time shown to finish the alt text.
2:30
